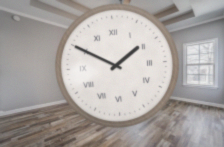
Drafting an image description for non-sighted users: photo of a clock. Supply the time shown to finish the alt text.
1:50
